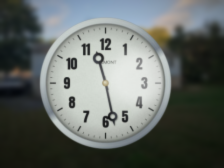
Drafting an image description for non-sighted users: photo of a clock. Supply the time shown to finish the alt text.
11:28
